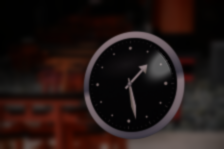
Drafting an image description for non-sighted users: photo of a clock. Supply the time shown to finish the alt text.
1:28
